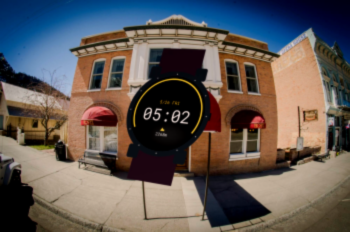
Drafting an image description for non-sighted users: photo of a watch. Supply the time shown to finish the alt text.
5:02
